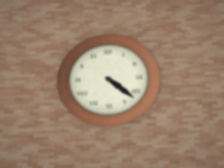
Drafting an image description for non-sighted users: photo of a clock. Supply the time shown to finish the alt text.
4:22
